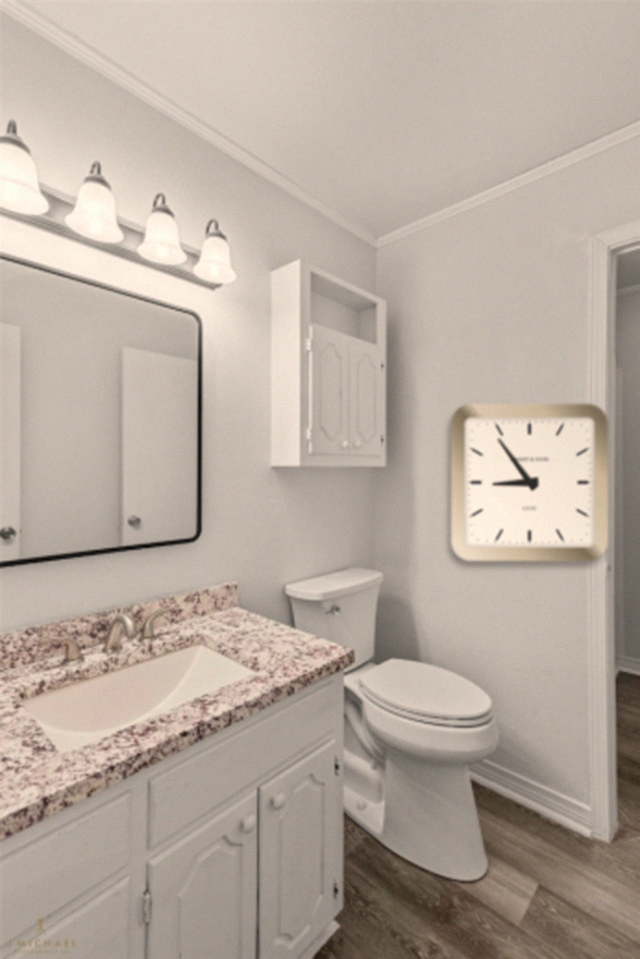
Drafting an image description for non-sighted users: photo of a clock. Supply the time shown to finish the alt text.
8:54
